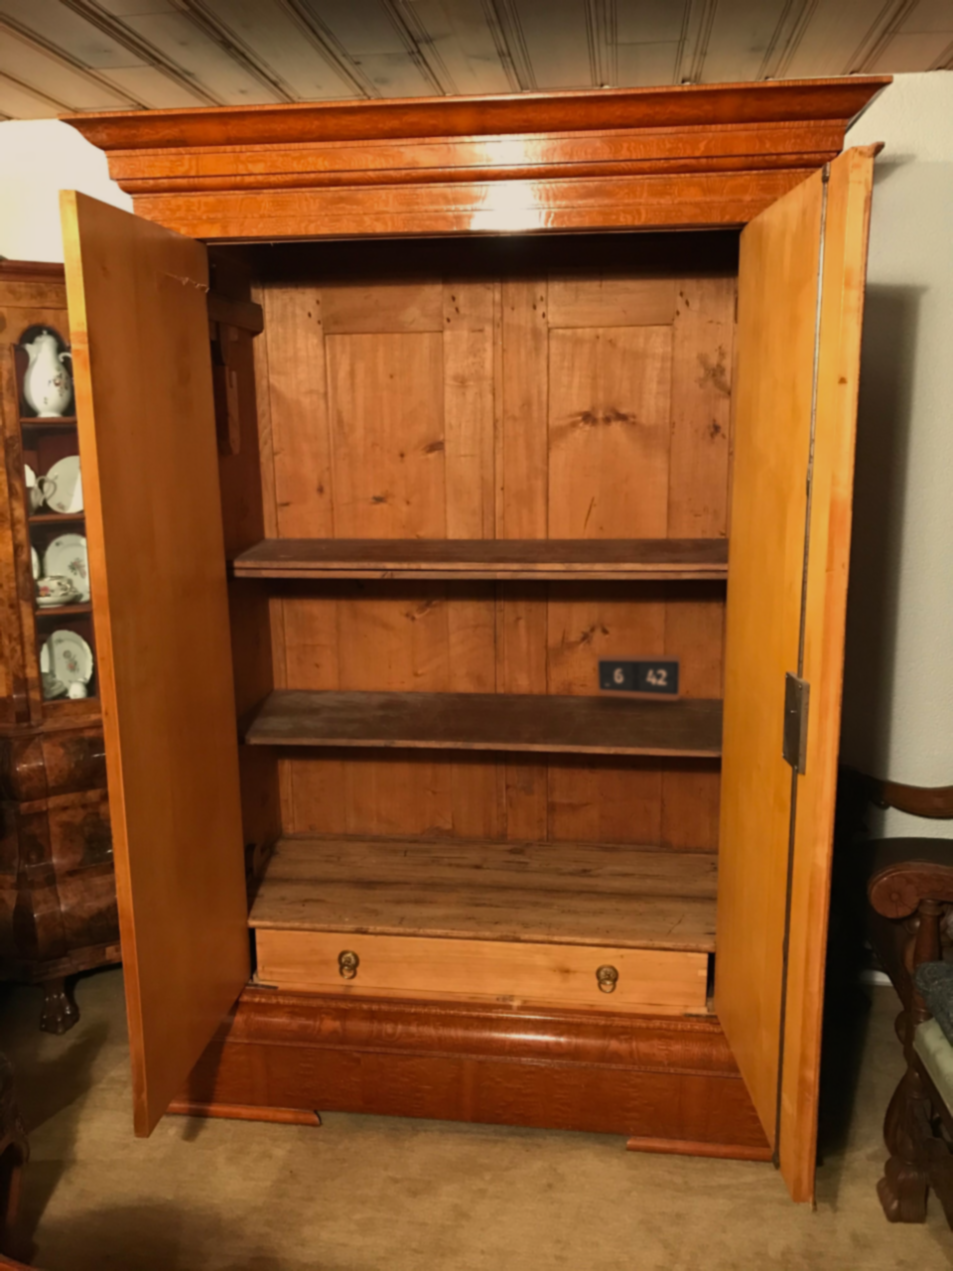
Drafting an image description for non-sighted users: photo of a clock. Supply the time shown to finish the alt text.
6:42
